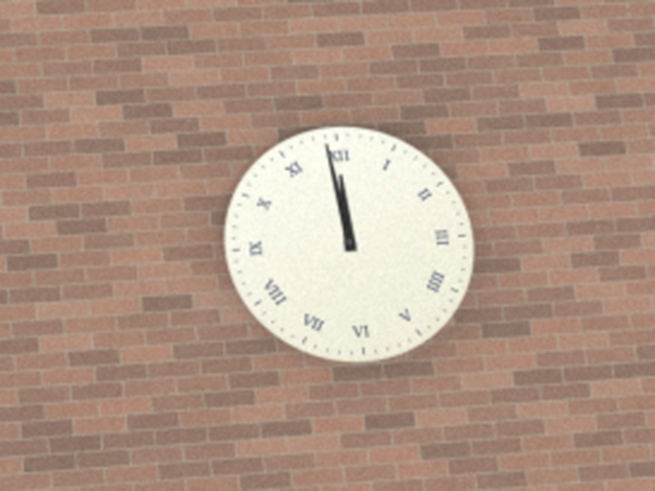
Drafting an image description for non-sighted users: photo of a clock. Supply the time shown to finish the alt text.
11:59
